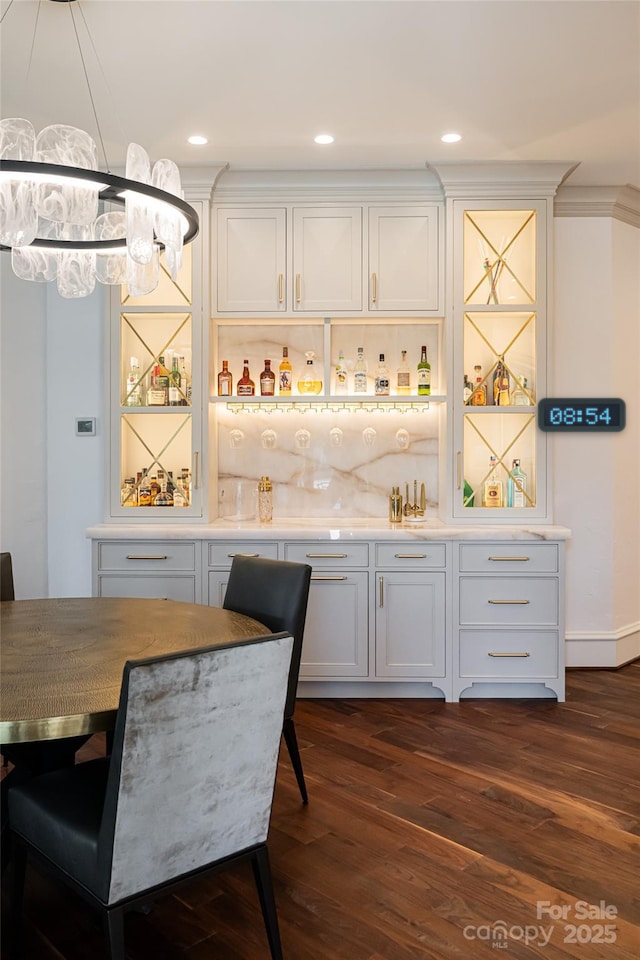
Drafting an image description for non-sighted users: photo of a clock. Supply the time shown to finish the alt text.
8:54
